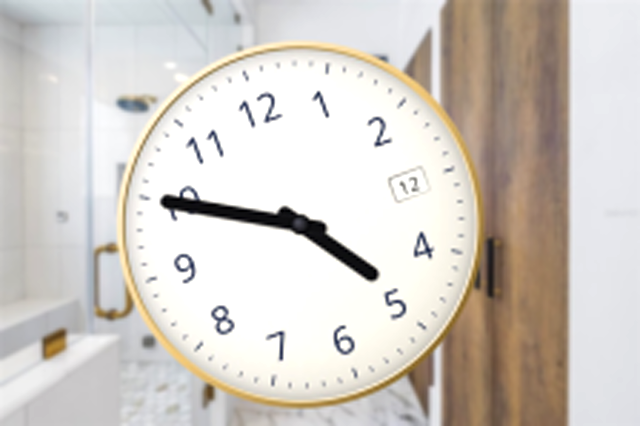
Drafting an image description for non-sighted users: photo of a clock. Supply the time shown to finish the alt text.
4:50
